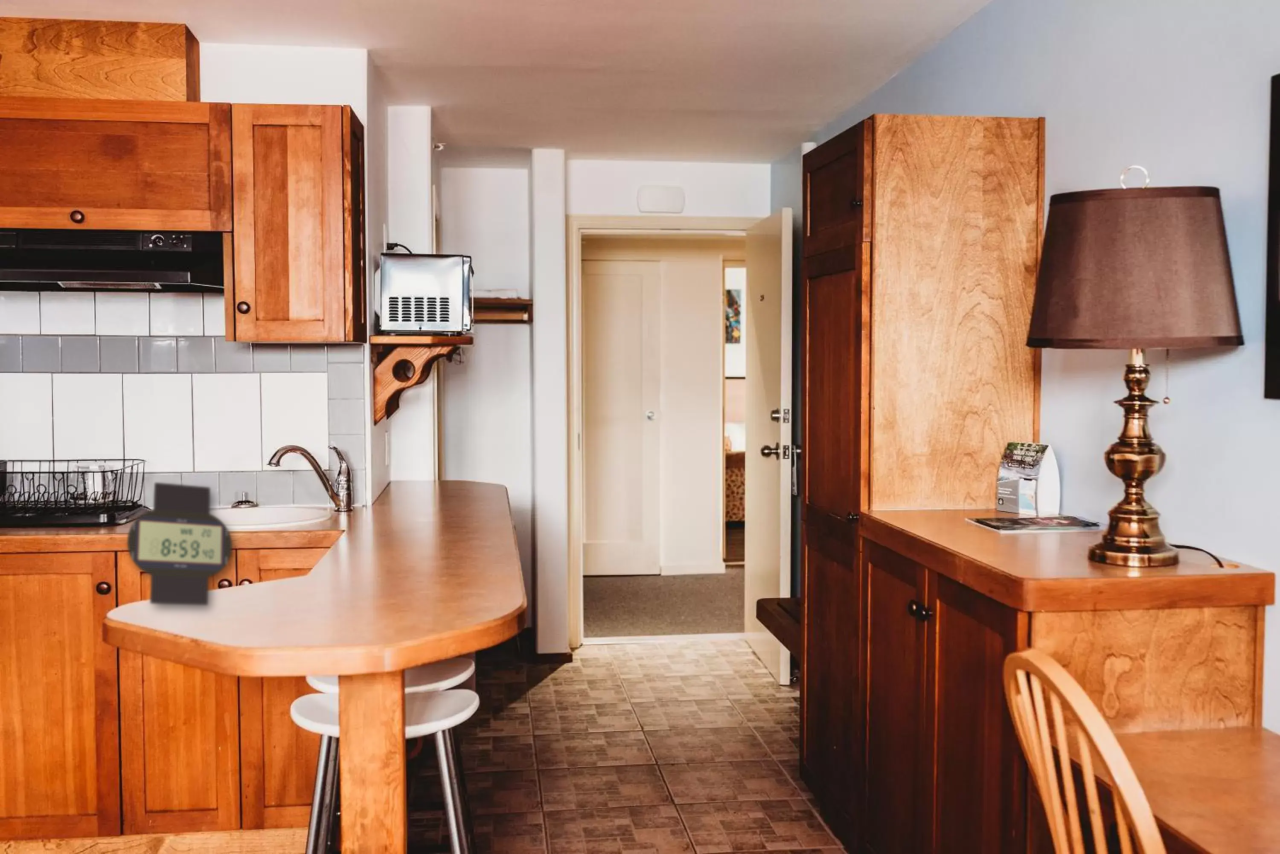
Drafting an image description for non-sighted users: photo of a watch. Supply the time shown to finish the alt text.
8:59
